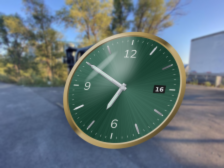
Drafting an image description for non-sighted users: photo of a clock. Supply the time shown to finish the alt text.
6:50
